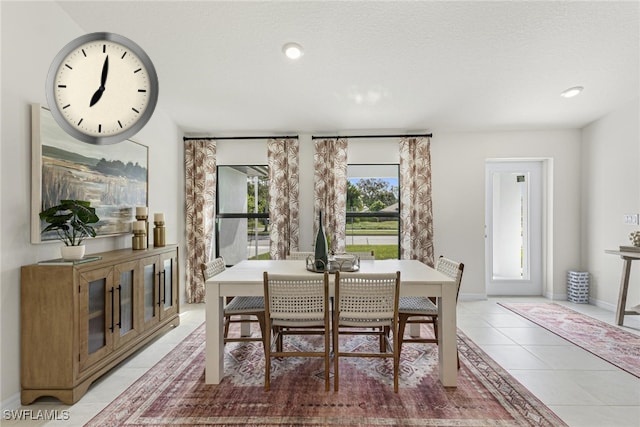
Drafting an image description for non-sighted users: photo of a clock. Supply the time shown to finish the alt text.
7:01
